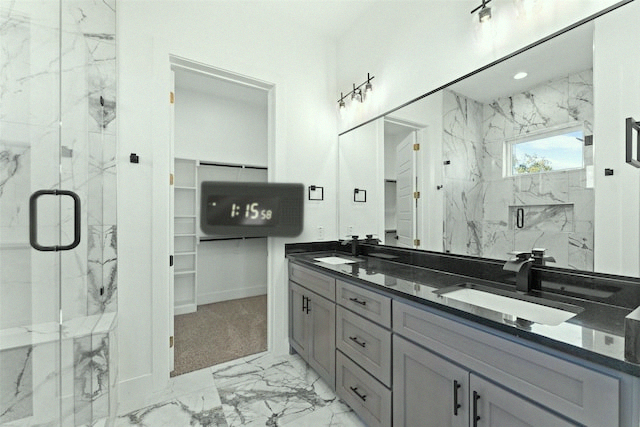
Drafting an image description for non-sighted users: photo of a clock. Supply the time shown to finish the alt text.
1:15
